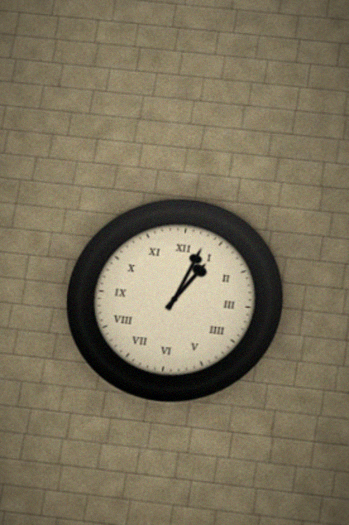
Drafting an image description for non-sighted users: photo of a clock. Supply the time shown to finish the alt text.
1:03
